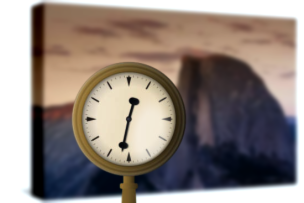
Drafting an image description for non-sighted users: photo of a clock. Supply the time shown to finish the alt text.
12:32
